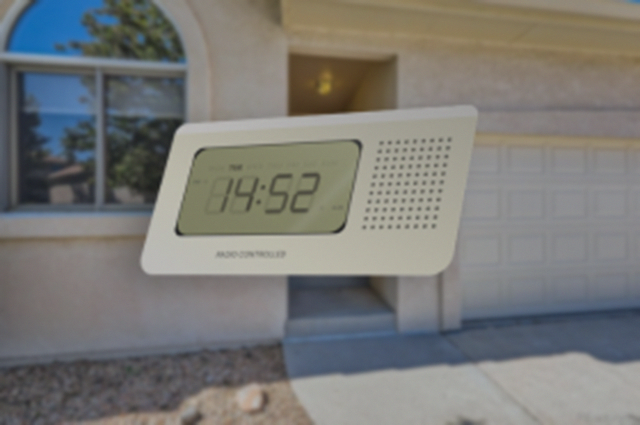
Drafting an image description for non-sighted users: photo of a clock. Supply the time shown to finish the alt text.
14:52
